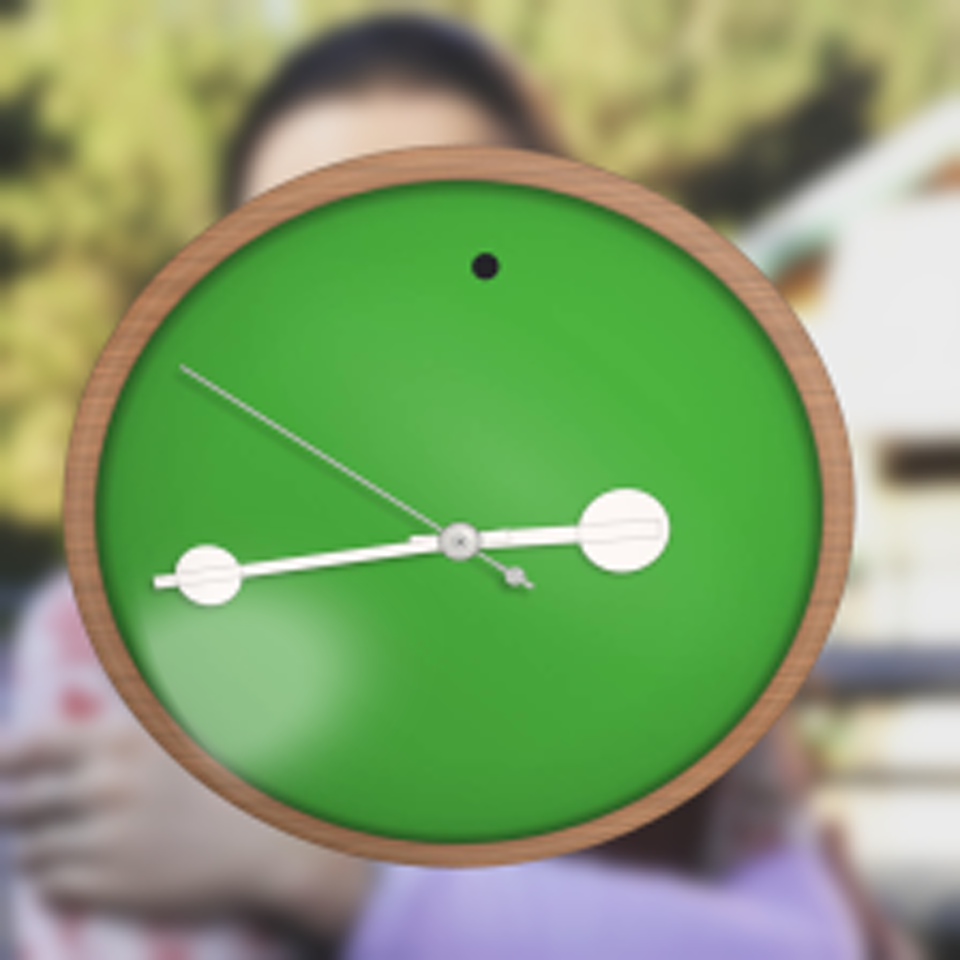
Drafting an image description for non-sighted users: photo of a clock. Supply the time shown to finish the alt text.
2:42:50
